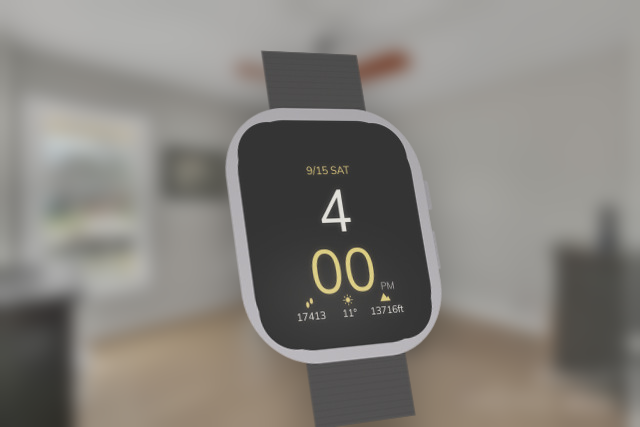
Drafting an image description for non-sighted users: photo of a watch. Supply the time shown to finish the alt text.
4:00
